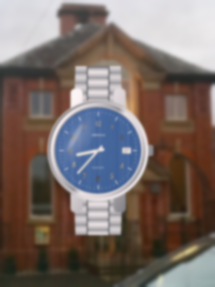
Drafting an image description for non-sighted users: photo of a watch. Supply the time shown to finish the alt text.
8:37
